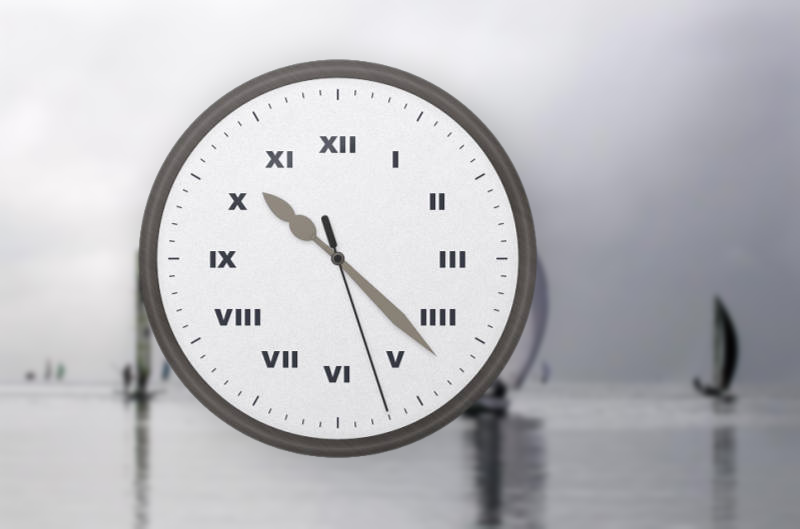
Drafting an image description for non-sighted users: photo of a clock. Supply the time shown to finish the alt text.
10:22:27
